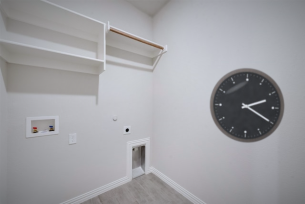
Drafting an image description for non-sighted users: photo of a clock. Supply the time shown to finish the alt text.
2:20
